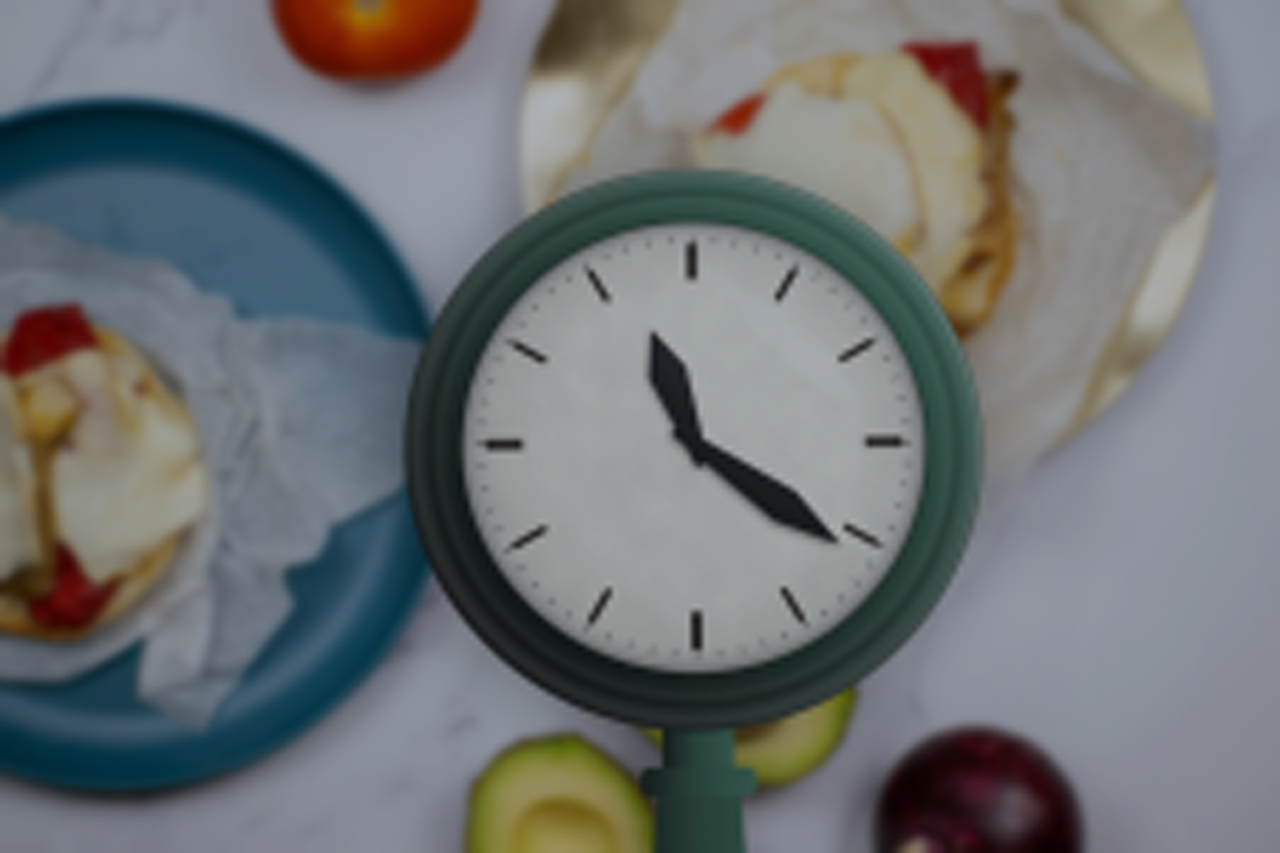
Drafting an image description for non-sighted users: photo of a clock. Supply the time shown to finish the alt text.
11:21
